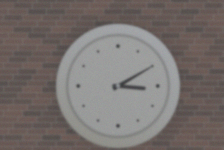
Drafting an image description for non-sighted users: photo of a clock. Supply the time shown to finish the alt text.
3:10
